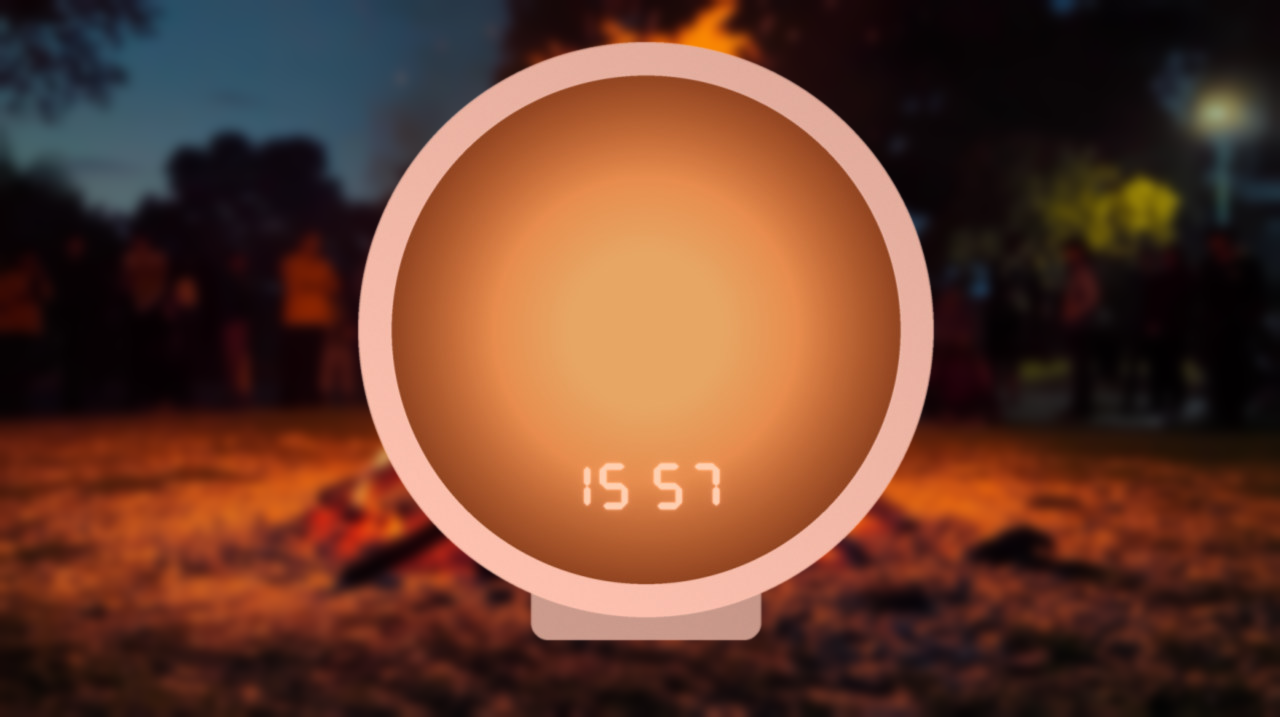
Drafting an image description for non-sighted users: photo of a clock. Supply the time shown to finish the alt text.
15:57
